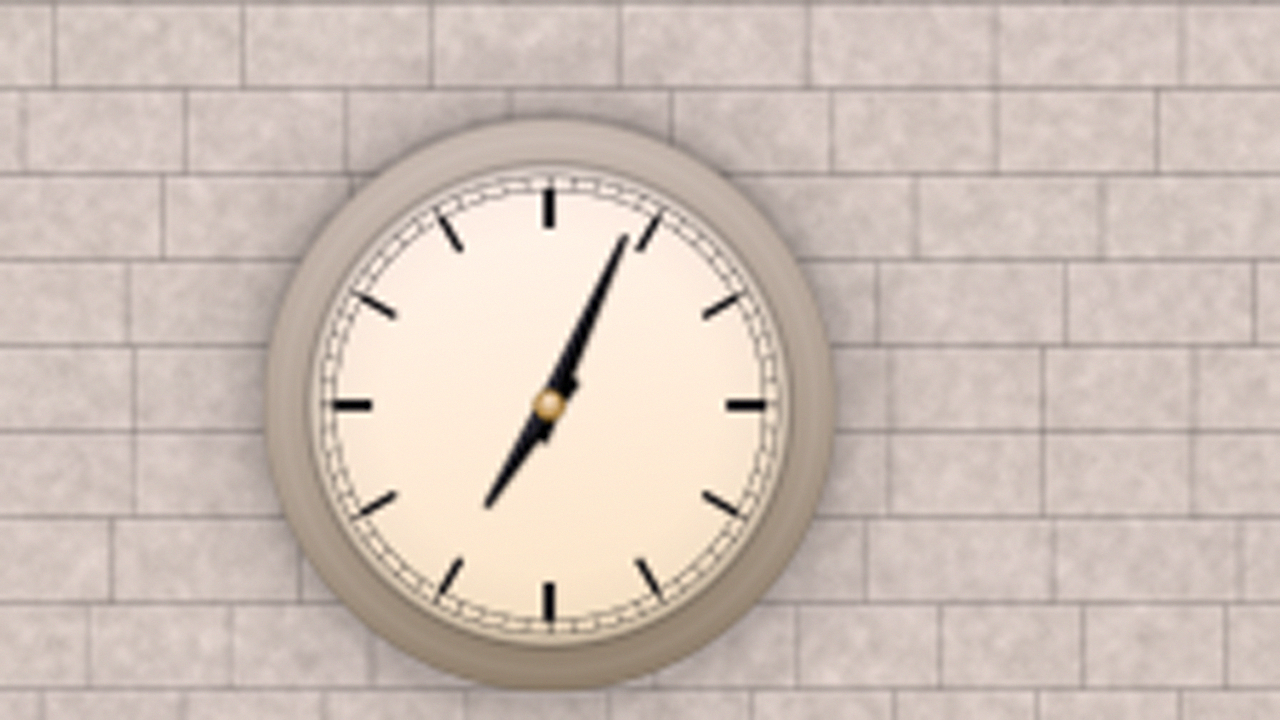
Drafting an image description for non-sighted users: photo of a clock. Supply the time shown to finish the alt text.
7:04
